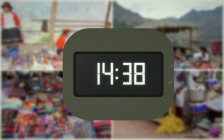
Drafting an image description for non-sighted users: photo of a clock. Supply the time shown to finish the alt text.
14:38
